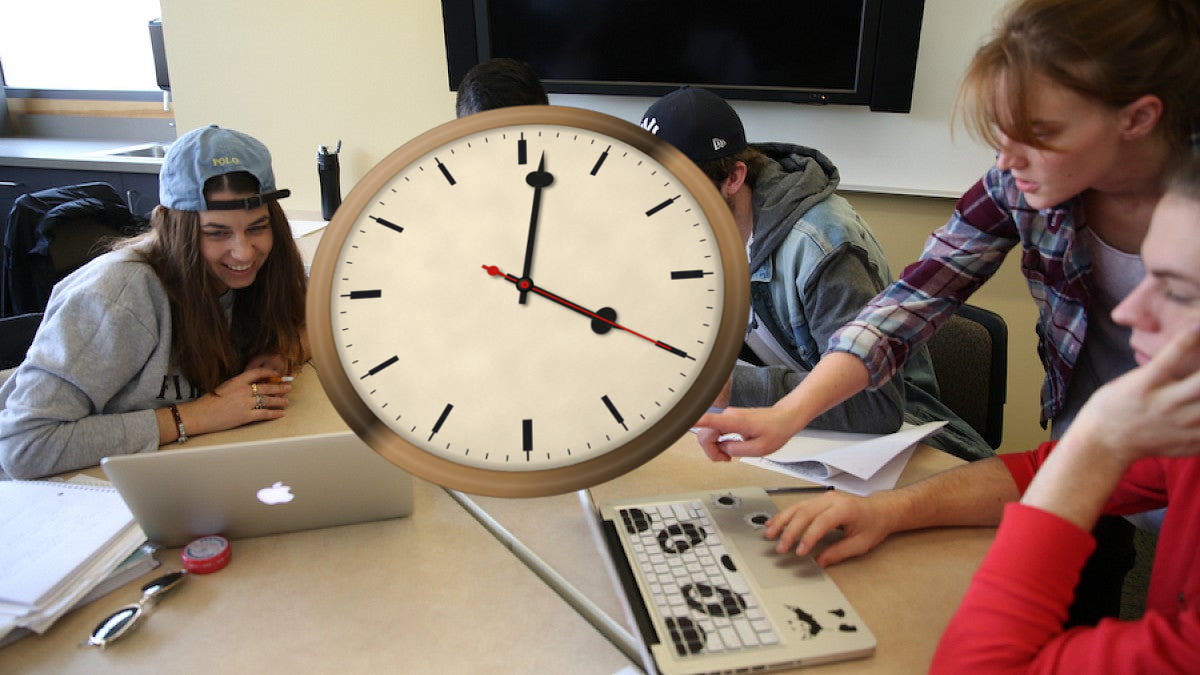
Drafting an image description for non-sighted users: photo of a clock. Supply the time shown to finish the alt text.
4:01:20
